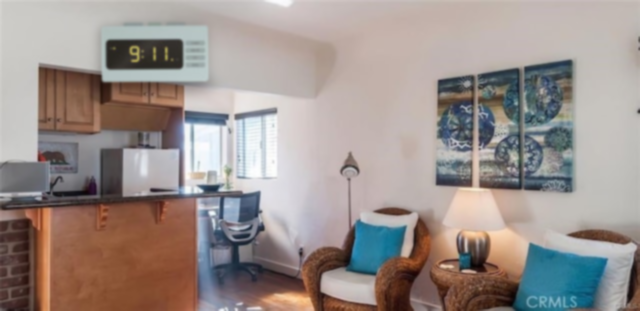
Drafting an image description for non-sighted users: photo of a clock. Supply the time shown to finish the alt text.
9:11
